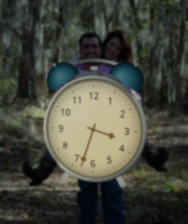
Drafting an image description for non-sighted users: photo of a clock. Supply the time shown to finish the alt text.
3:33
